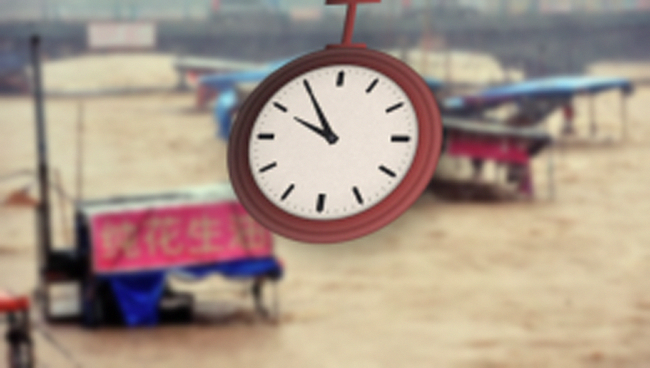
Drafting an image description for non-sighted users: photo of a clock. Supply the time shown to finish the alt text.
9:55
